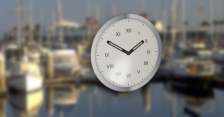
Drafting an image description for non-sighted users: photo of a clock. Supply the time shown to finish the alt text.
1:50
